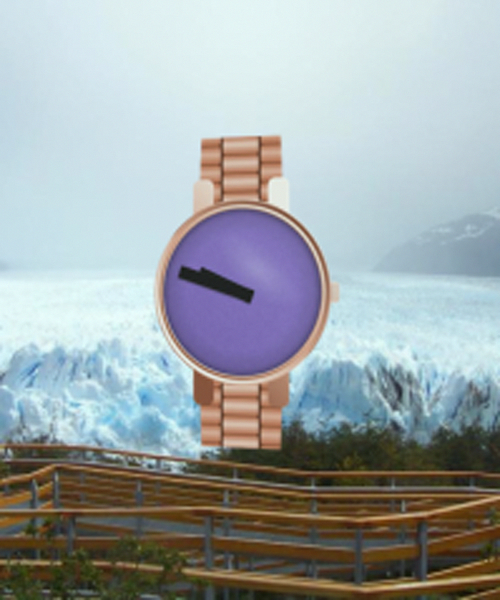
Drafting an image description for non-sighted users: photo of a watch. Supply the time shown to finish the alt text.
9:48
